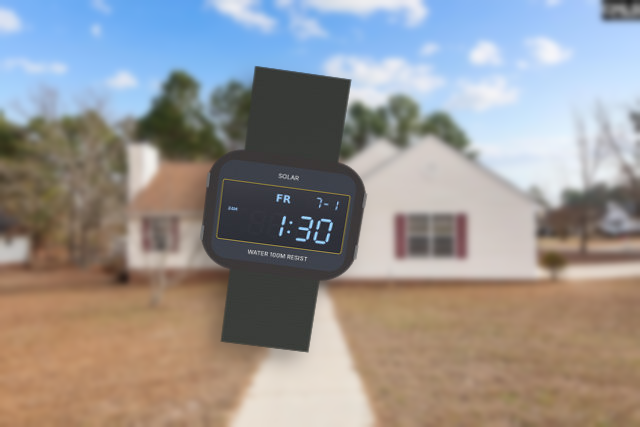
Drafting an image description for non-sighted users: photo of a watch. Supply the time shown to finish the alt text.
1:30
